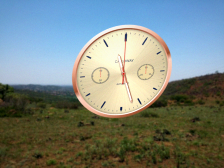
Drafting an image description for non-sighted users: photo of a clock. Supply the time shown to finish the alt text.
11:27
